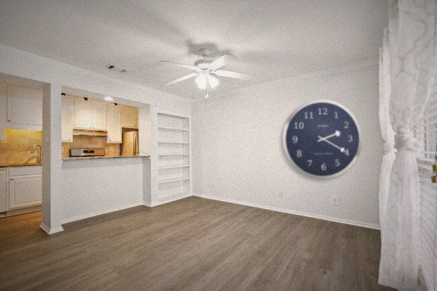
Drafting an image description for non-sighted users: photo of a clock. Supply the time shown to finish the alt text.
2:20
